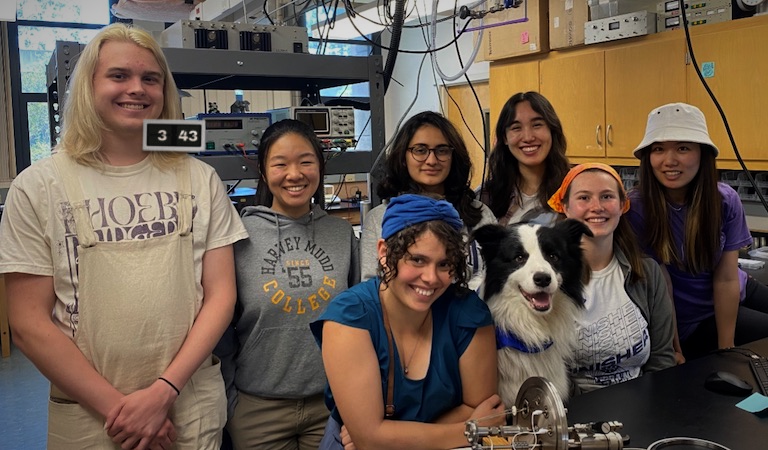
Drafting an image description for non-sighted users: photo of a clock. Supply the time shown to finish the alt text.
3:43
